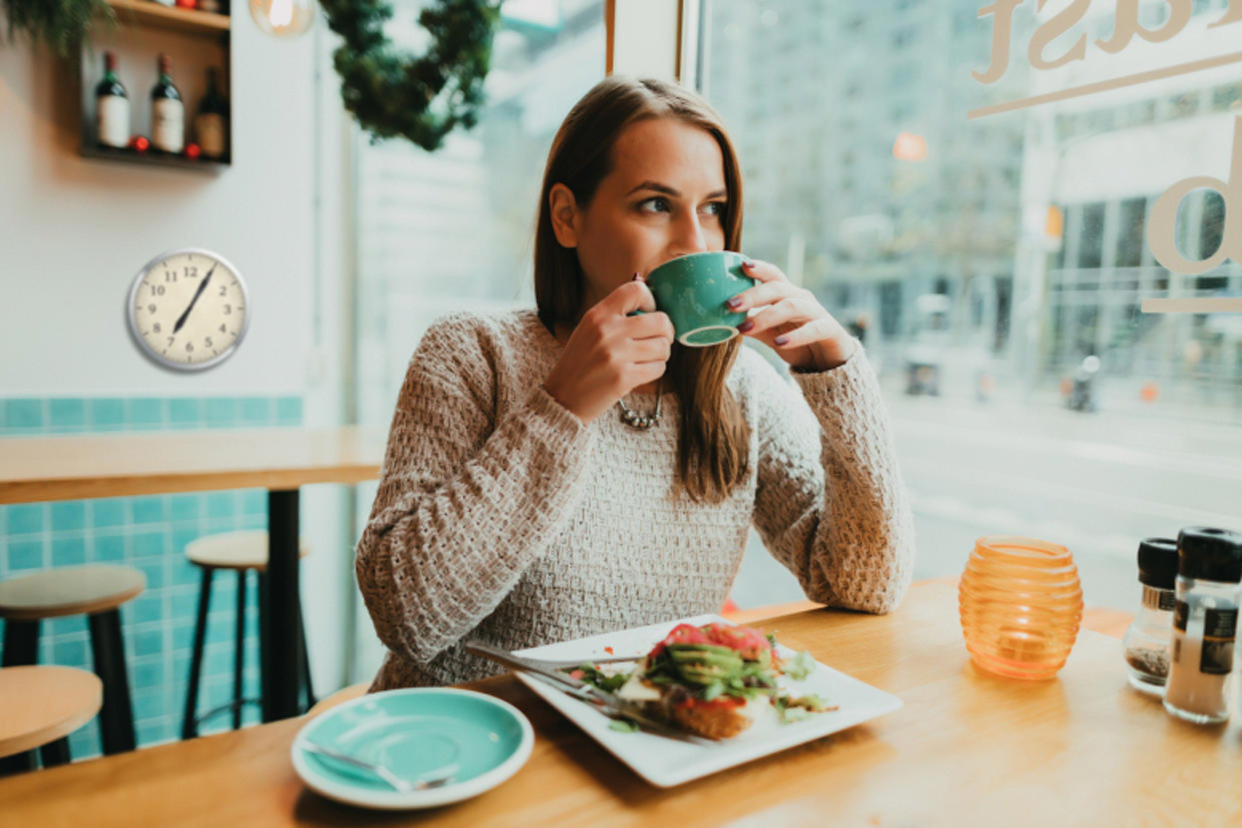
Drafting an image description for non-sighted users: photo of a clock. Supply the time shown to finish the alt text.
7:05
